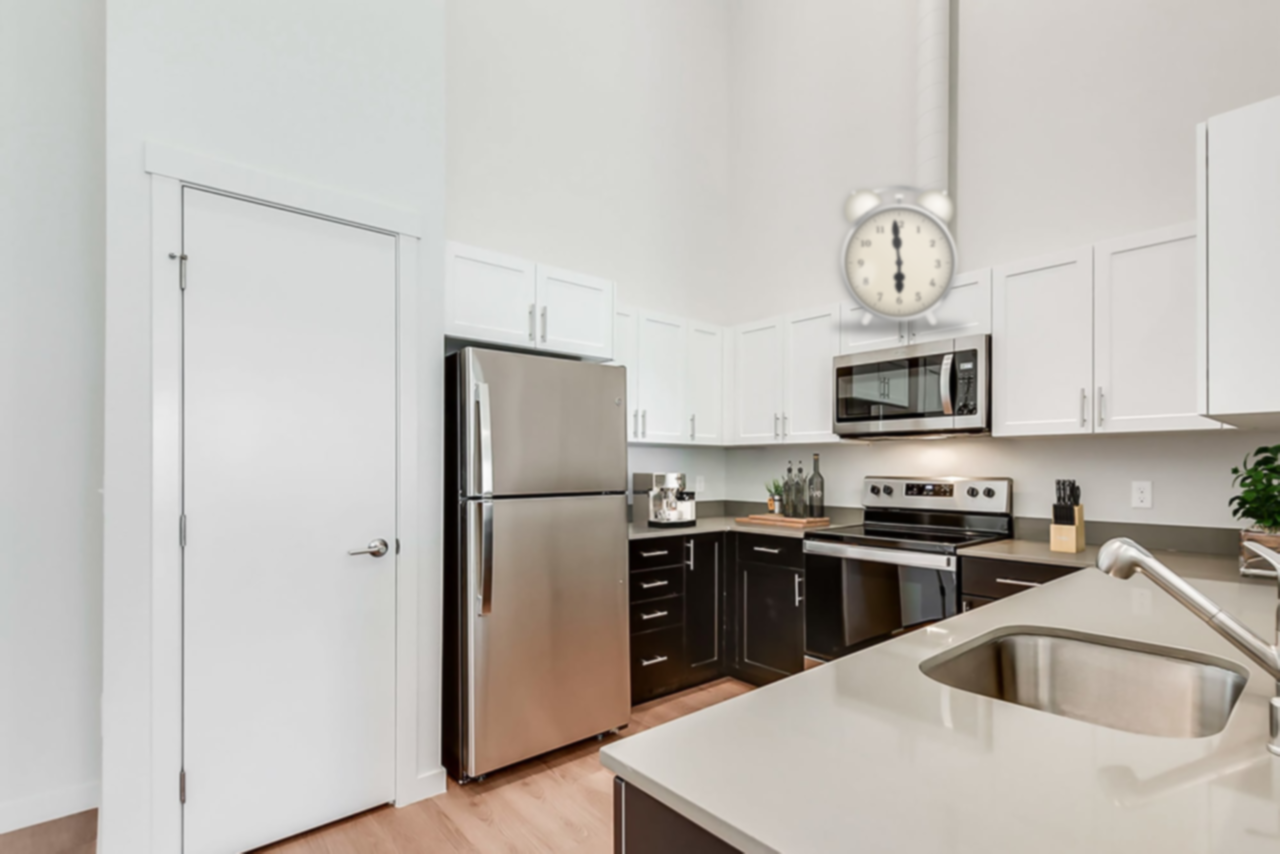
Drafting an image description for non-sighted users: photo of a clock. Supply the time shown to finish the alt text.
5:59
